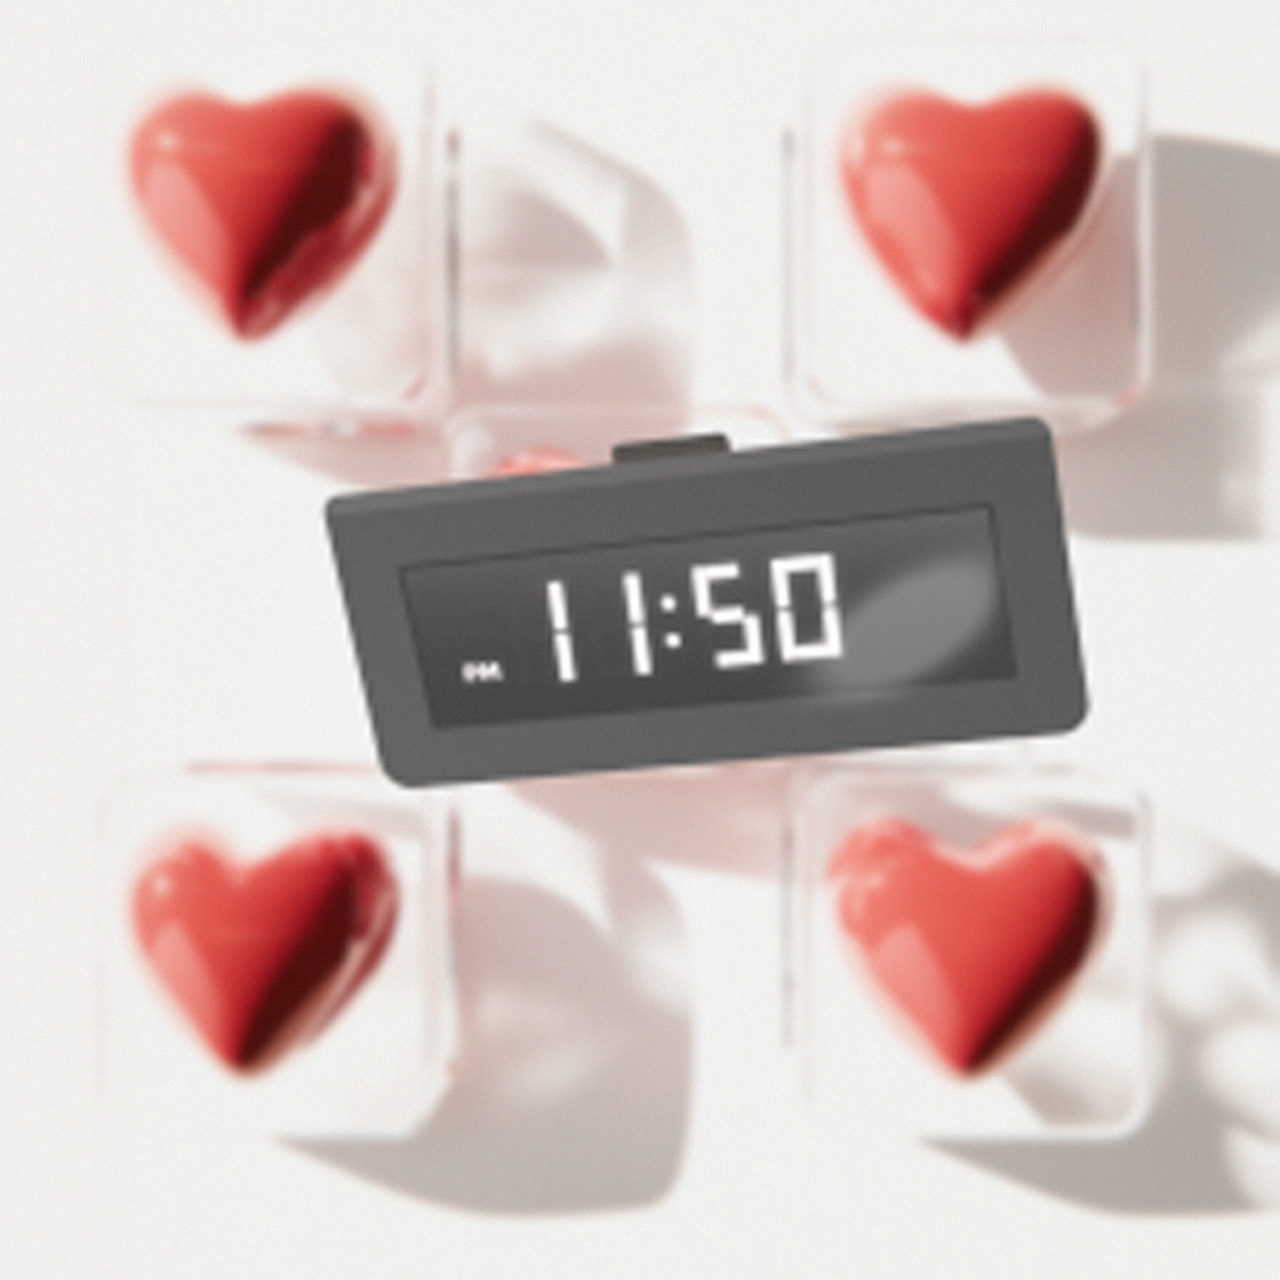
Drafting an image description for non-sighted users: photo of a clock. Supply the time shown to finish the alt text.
11:50
